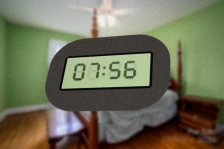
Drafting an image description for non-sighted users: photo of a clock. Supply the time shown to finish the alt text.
7:56
